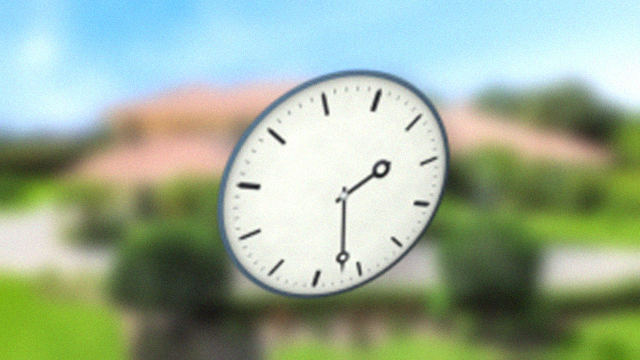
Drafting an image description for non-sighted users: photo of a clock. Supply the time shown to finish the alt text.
1:27
